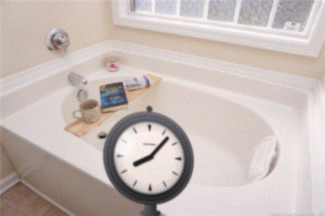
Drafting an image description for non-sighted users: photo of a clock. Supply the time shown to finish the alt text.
8:07
